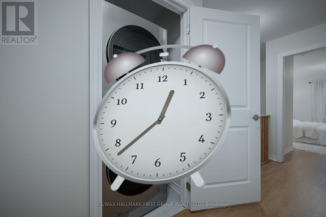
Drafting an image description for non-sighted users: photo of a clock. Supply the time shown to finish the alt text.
12:38
